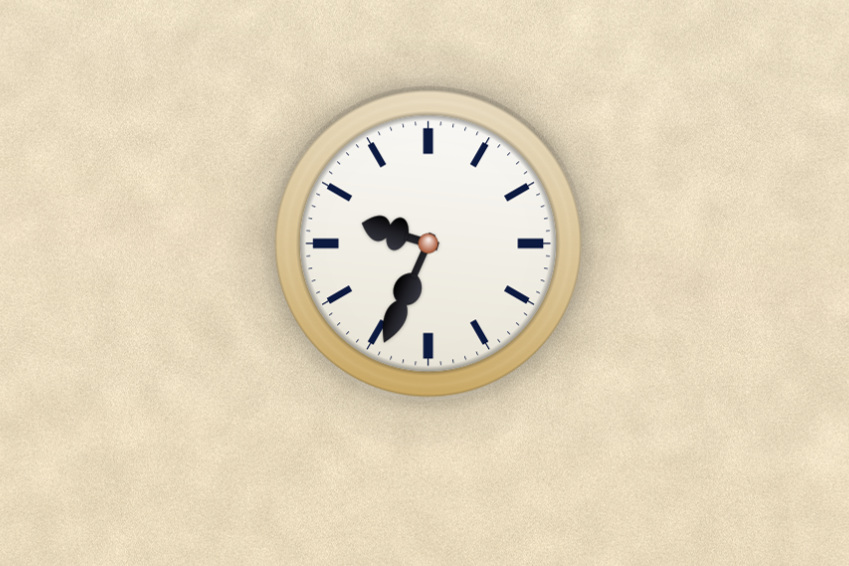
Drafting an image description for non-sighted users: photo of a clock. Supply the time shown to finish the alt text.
9:34
